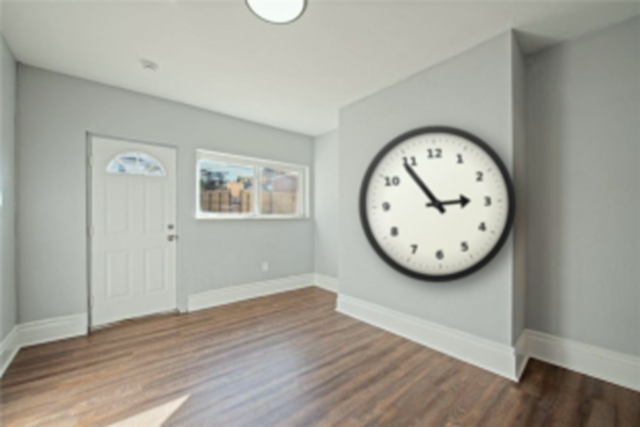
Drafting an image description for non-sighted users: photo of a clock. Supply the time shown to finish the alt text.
2:54
